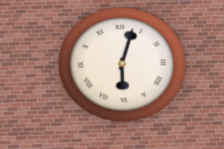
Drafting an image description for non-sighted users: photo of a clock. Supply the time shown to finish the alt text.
6:03
